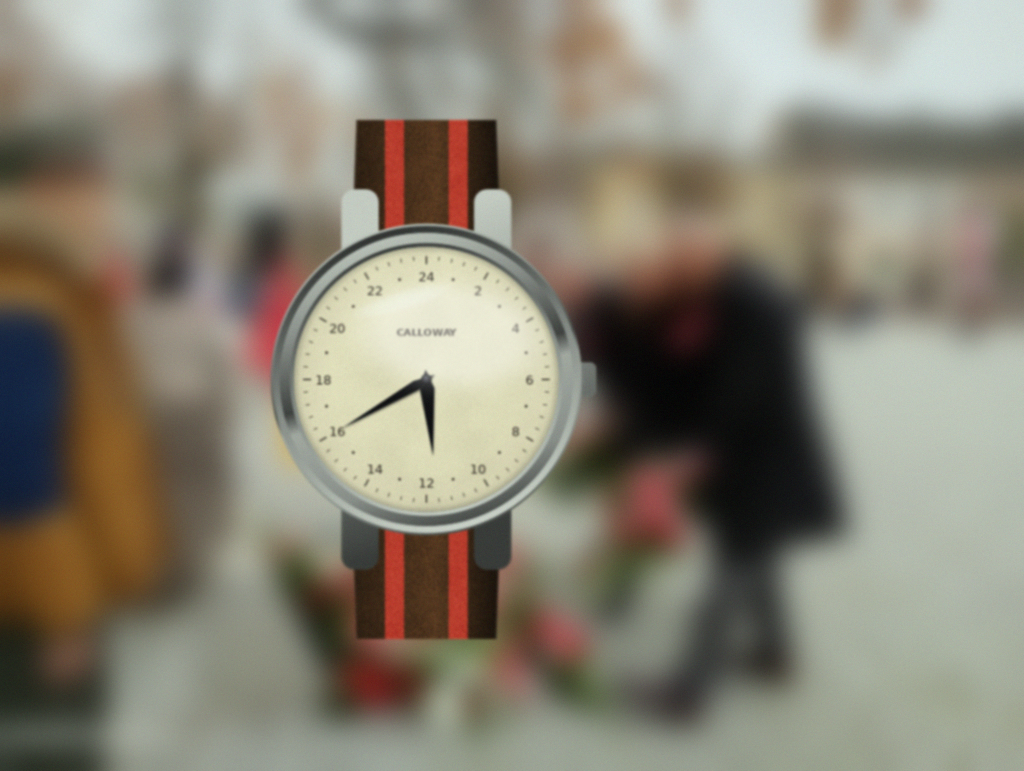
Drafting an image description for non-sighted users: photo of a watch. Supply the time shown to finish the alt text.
11:40
